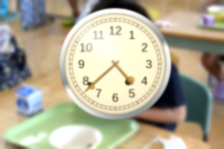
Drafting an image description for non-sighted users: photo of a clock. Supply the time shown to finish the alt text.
4:38
